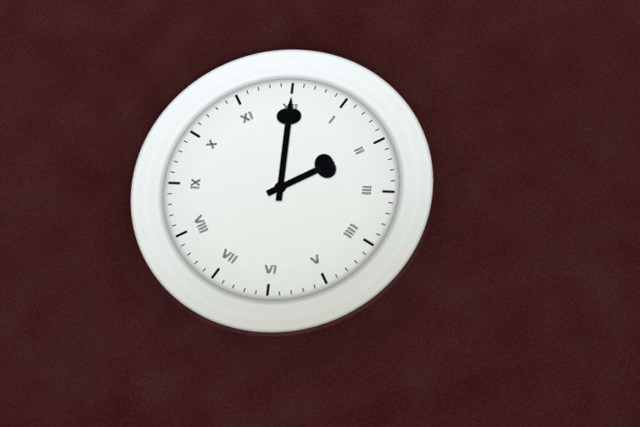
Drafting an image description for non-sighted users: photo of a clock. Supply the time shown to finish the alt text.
2:00
